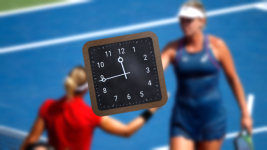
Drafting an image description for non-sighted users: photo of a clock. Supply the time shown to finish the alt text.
11:44
